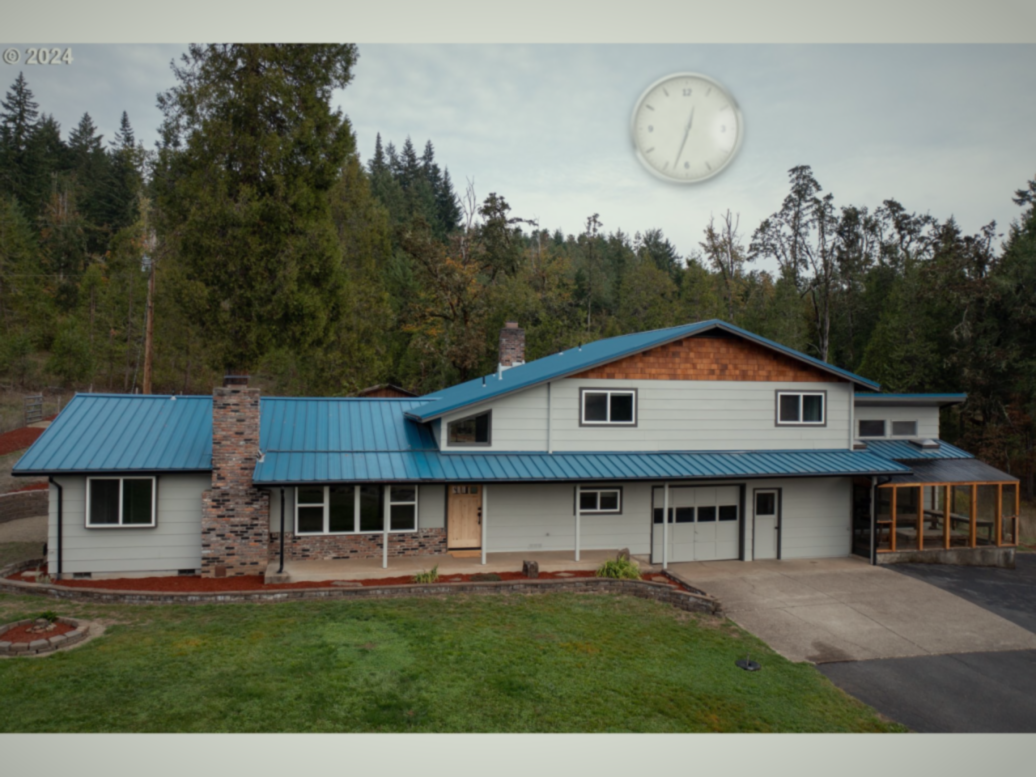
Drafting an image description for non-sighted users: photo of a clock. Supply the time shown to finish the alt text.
12:33
